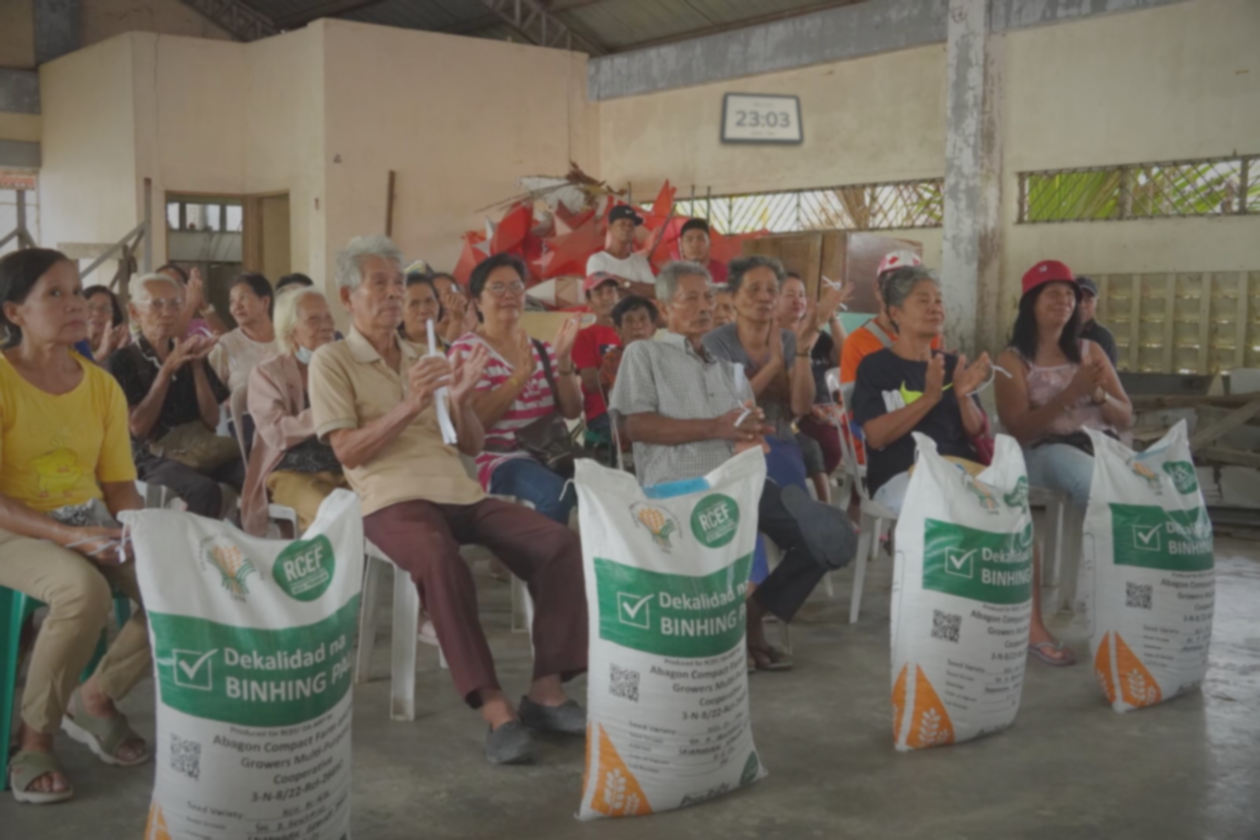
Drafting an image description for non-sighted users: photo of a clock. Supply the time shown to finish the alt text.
23:03
